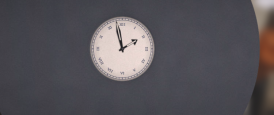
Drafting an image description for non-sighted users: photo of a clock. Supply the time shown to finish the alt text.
1:58
